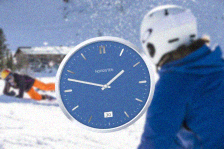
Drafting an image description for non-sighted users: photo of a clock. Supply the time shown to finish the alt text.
1:48
